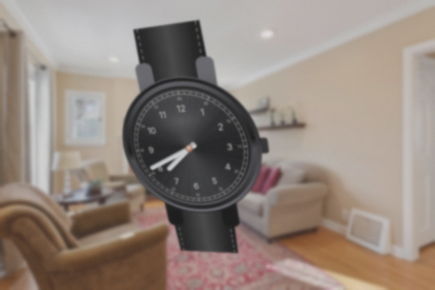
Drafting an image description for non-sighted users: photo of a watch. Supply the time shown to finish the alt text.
7:41
